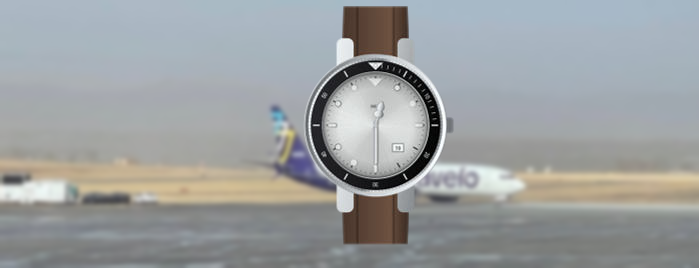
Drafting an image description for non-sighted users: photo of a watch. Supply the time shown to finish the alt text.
12:30
